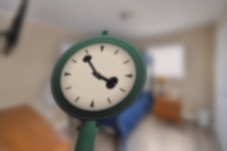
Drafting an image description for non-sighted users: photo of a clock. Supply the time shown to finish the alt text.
3:54
